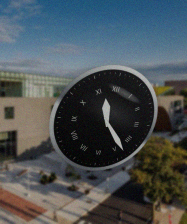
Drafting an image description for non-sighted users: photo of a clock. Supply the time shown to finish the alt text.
11:23
